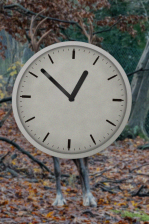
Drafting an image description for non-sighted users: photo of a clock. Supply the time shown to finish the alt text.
12:52
